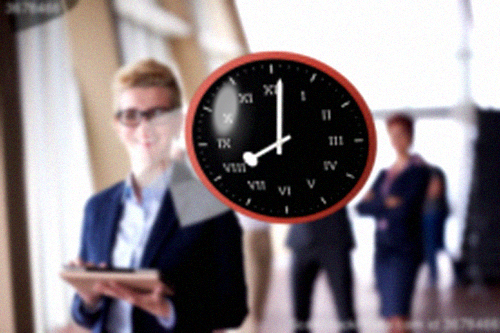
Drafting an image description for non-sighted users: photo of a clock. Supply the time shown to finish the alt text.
8:01
